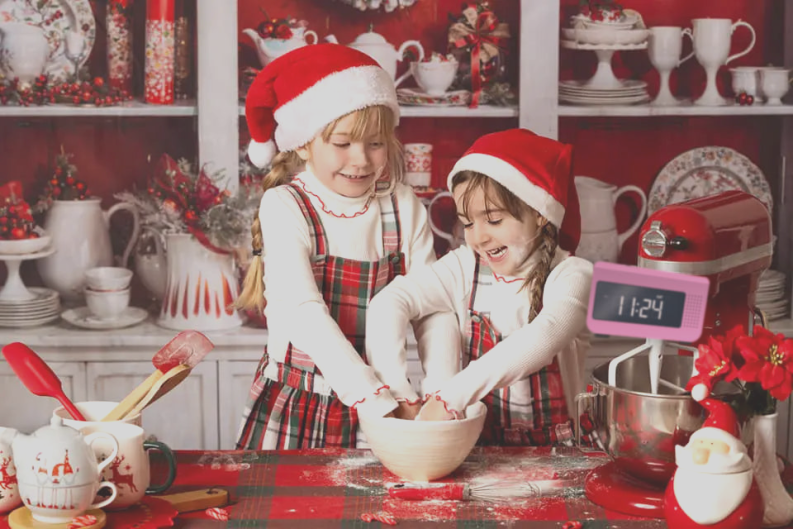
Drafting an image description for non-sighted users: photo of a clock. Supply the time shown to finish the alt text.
11:24
